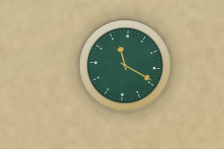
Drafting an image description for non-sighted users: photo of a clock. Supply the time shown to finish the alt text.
11:19
